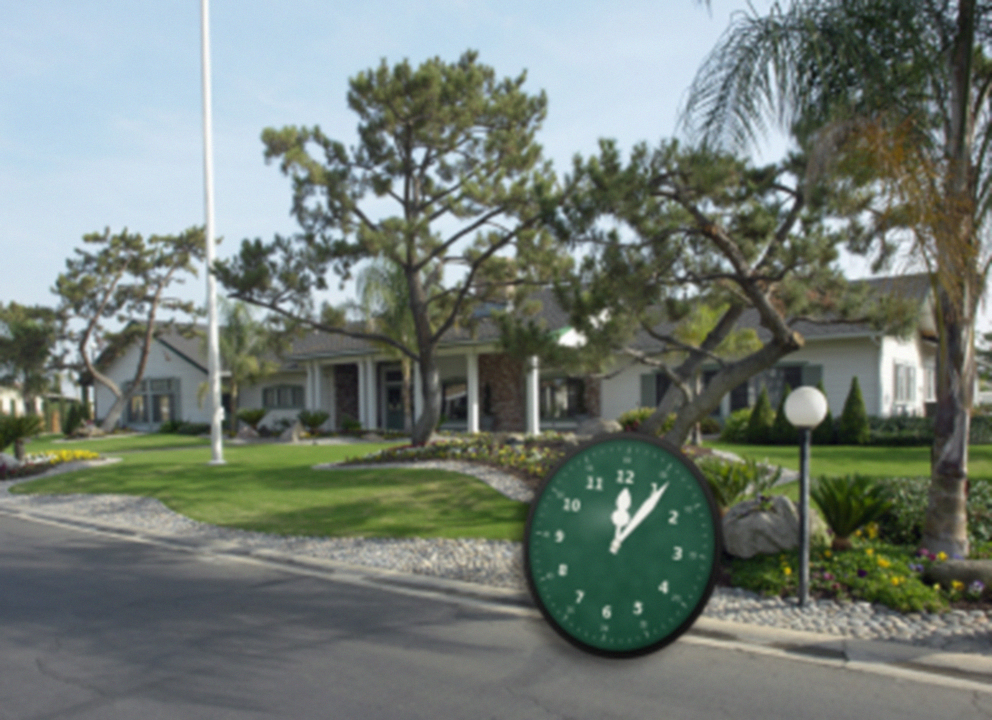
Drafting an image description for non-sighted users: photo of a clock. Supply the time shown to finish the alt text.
12:06
